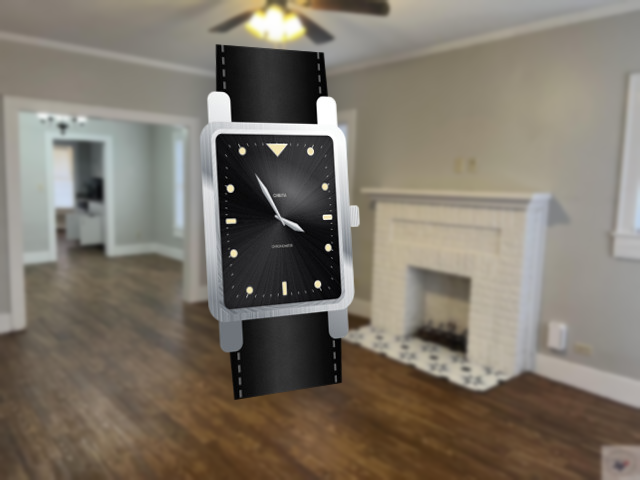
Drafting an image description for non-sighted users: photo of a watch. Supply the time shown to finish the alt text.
3:55
